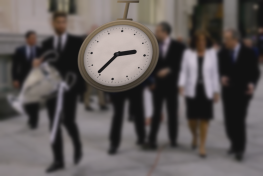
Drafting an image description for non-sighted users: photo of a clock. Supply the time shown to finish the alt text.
2:36
